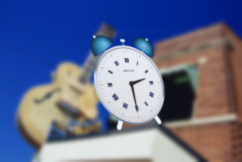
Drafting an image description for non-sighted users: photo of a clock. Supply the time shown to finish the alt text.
2:30
